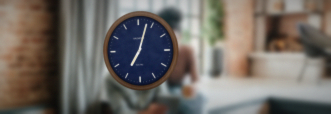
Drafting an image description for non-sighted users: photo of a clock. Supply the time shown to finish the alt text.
7:03
